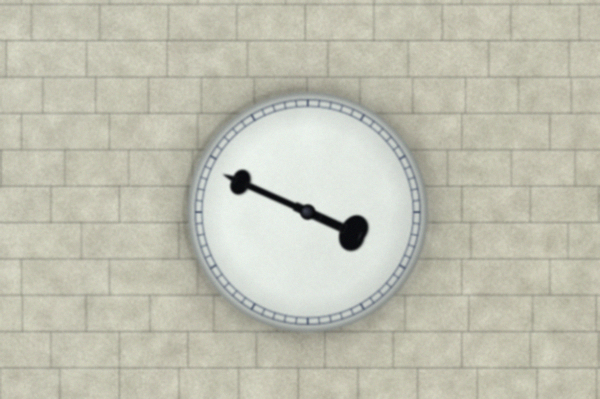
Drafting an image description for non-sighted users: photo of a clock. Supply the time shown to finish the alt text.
3:49
